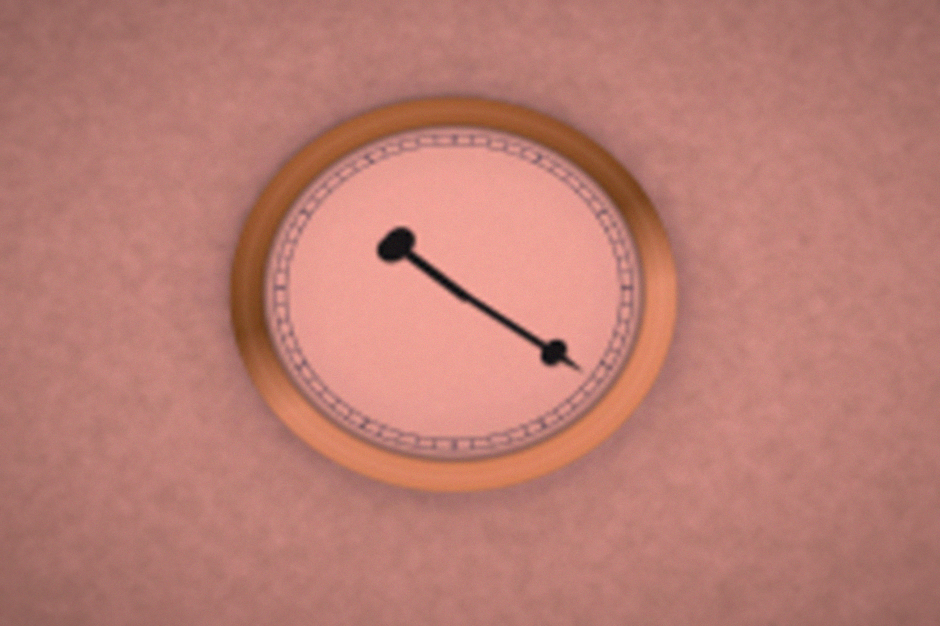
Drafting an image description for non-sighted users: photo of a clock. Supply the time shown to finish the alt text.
10:21
